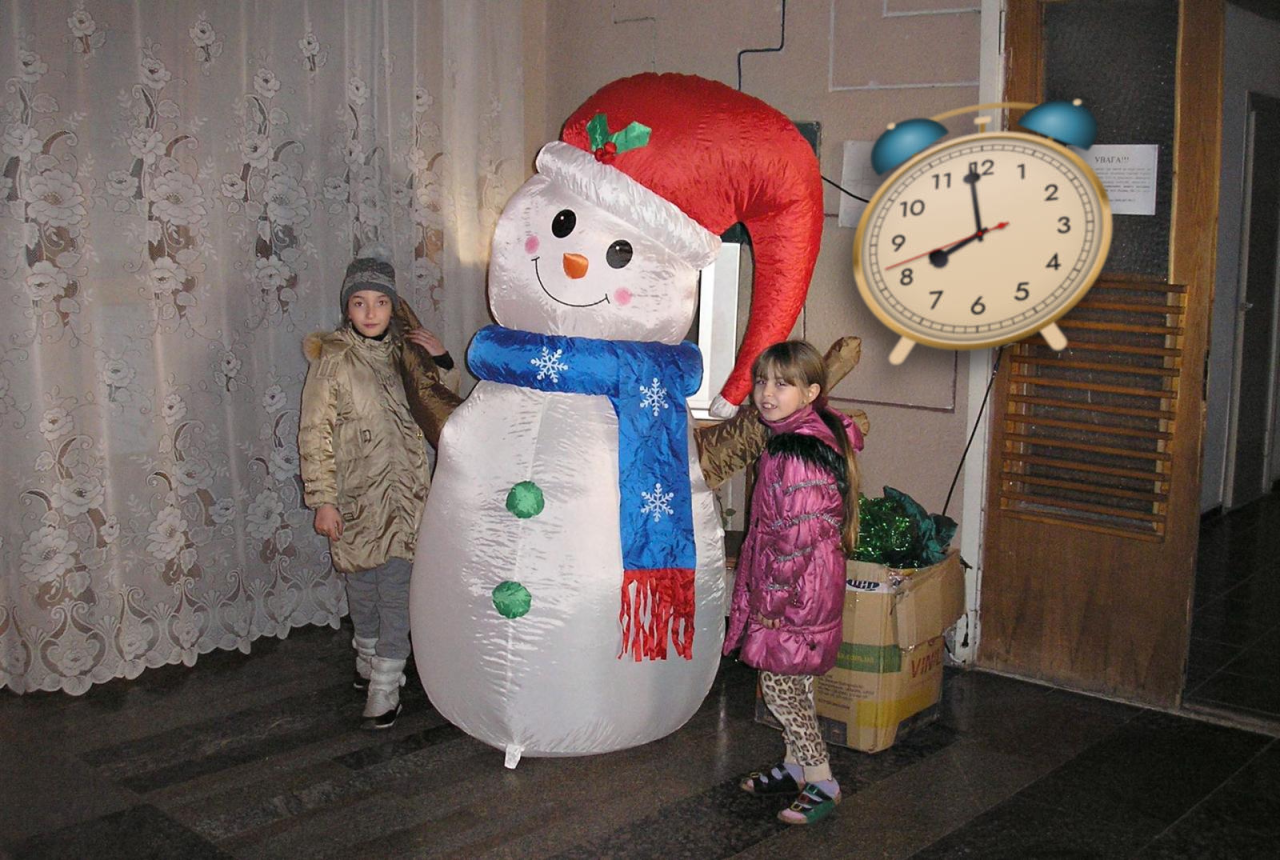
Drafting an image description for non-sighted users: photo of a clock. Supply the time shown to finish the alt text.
7:58:42
